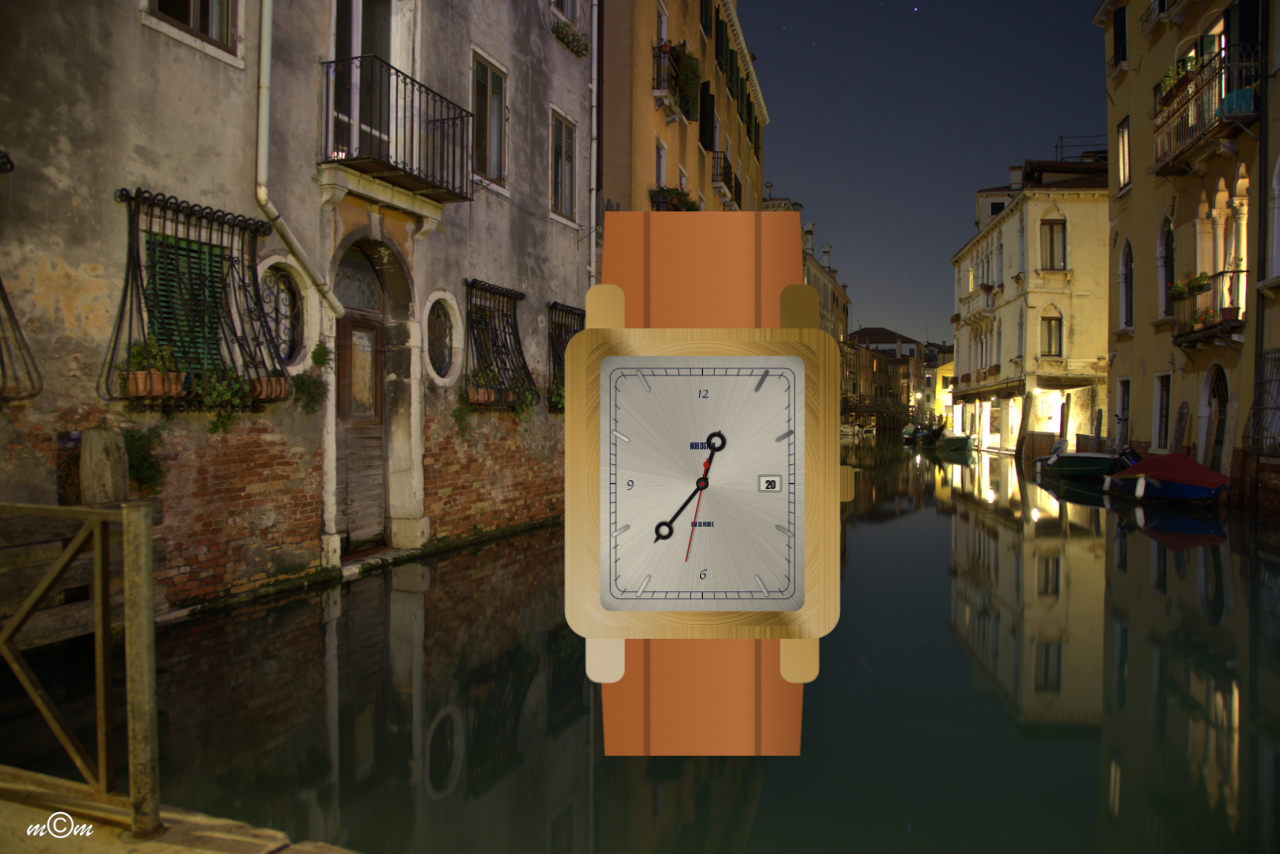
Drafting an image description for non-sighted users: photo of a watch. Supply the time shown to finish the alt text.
12:36:32
